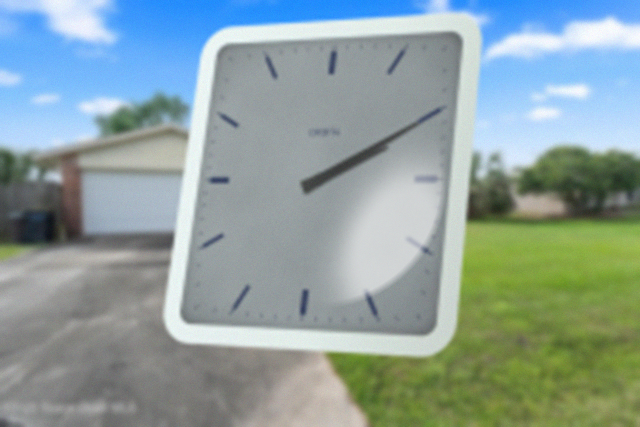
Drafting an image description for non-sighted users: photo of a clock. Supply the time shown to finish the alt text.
2:10
